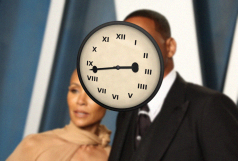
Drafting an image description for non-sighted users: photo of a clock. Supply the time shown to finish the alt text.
2:43
